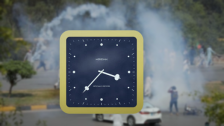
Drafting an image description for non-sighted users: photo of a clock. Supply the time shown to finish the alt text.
3:37
